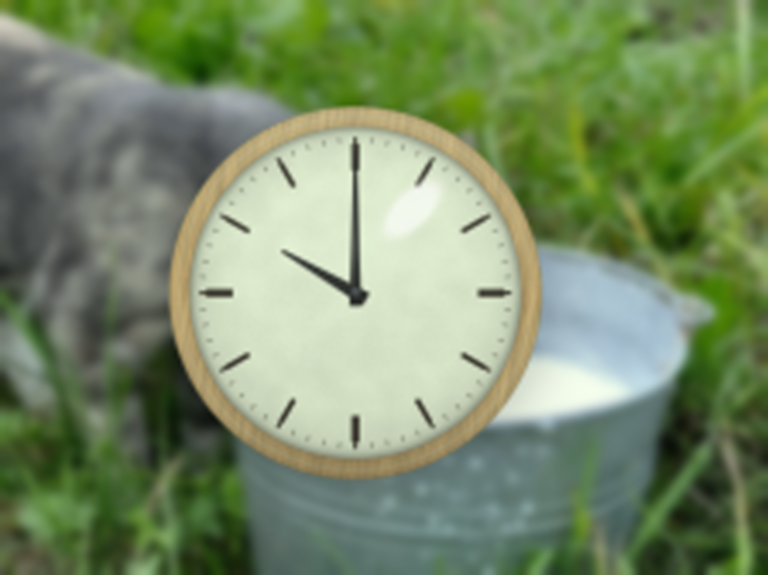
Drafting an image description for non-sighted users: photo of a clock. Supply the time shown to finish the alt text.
10:00
